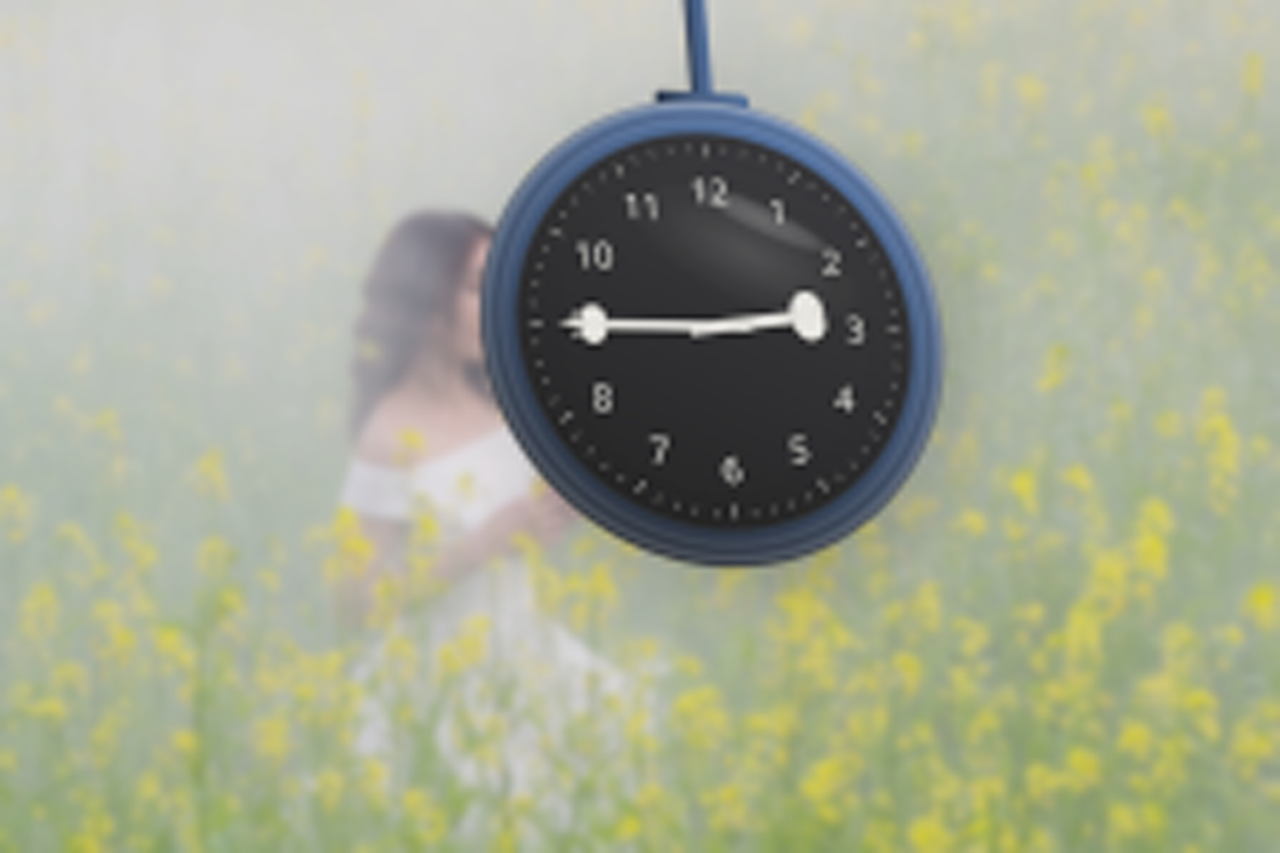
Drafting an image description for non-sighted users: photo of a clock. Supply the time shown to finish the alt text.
2:45
